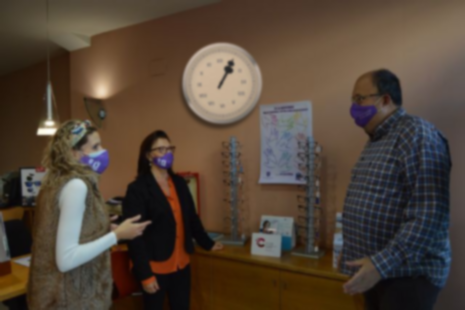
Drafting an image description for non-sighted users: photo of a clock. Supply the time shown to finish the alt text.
1:05
